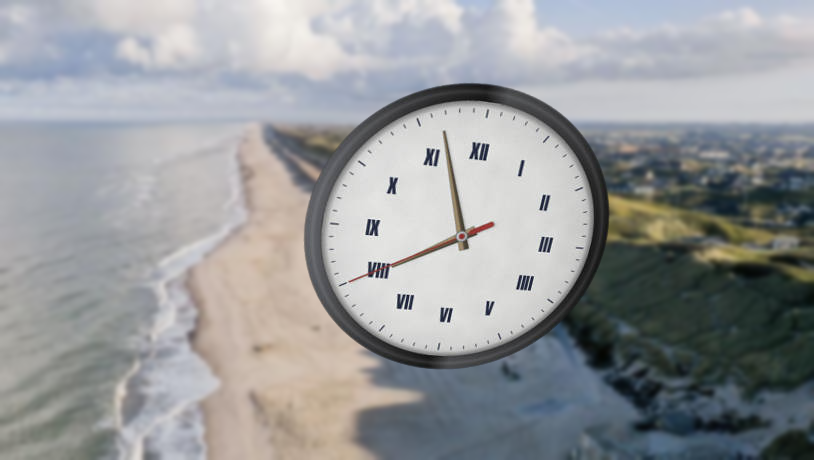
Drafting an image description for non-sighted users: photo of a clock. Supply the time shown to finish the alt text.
7:56:40
